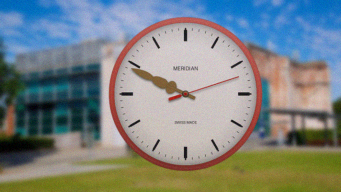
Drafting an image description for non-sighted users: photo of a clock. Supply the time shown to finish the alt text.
9:49:12
